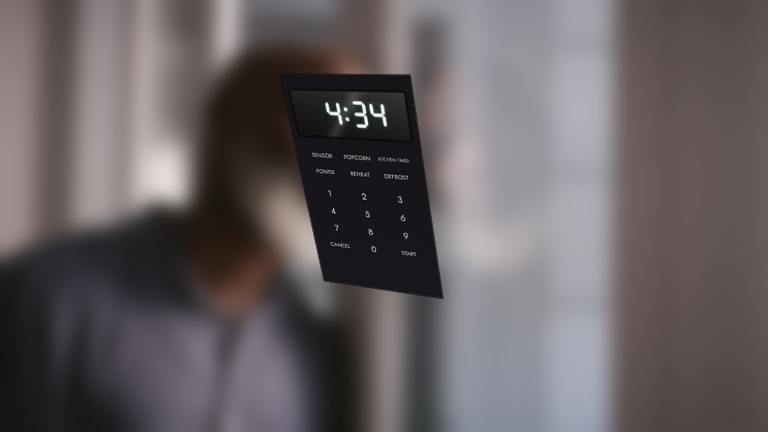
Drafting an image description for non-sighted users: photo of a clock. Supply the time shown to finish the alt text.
4:34
